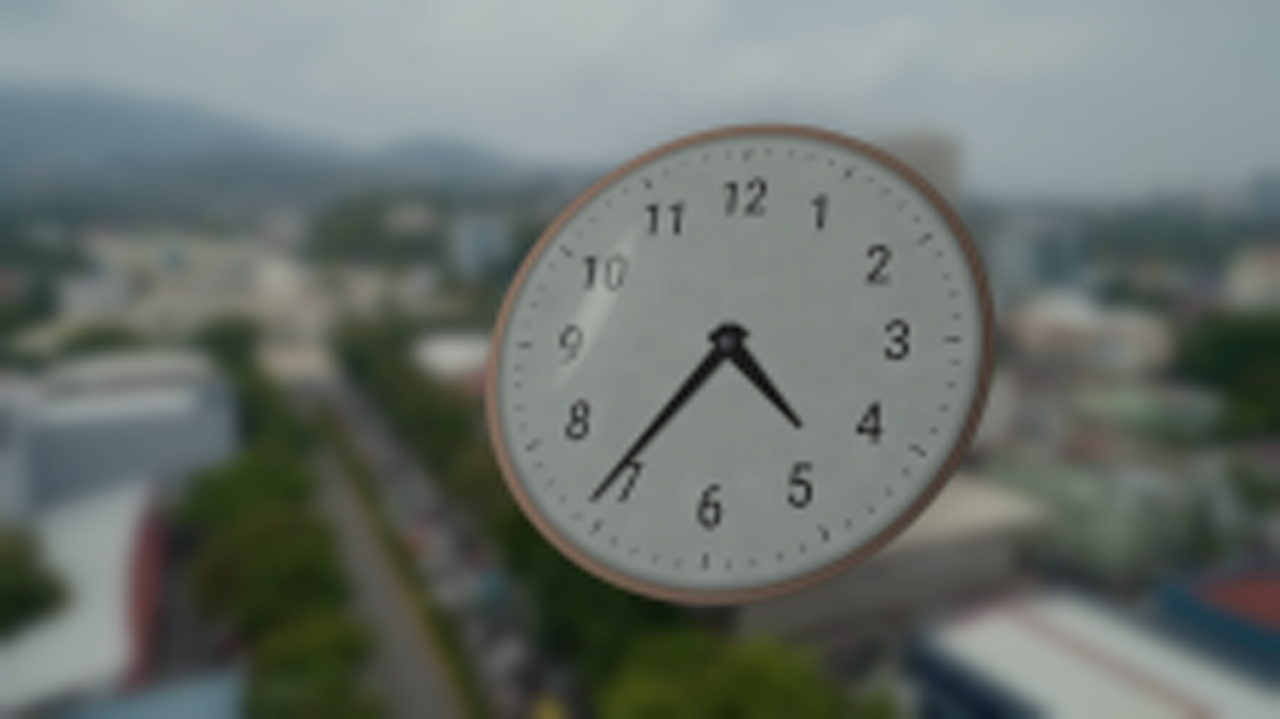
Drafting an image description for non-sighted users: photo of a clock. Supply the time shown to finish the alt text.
4:36
